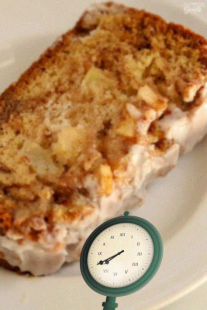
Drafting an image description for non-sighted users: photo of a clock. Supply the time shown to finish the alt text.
7:40
